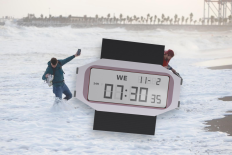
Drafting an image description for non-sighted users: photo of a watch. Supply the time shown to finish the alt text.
7:30:35
